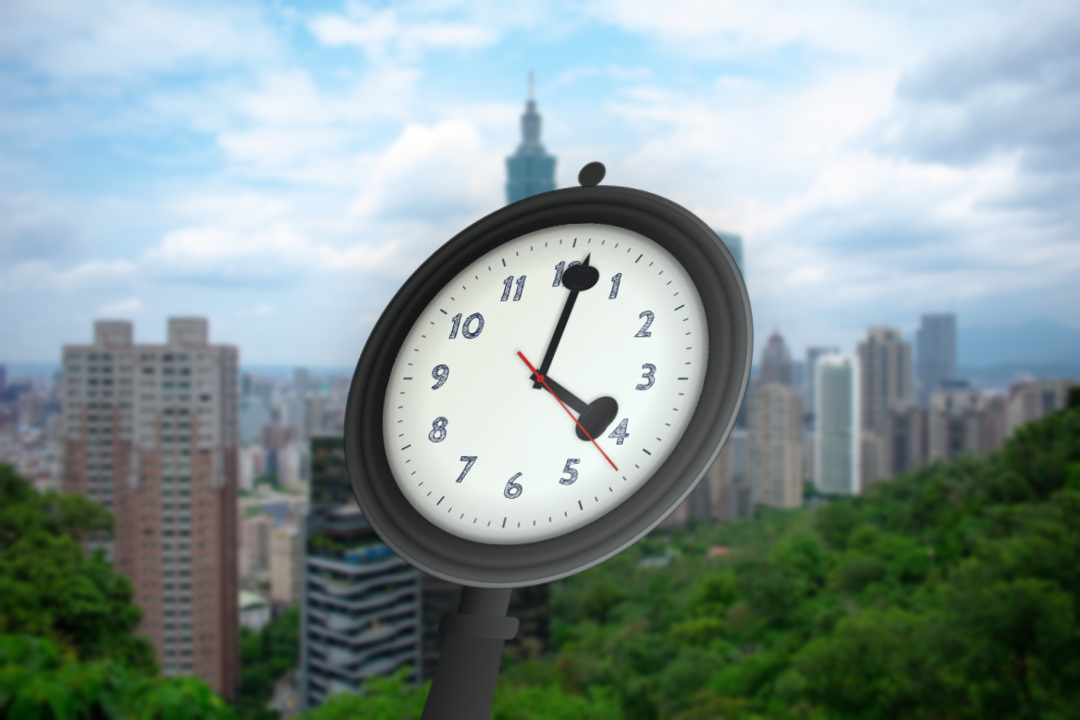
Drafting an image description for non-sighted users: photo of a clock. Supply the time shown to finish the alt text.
4:01:22
